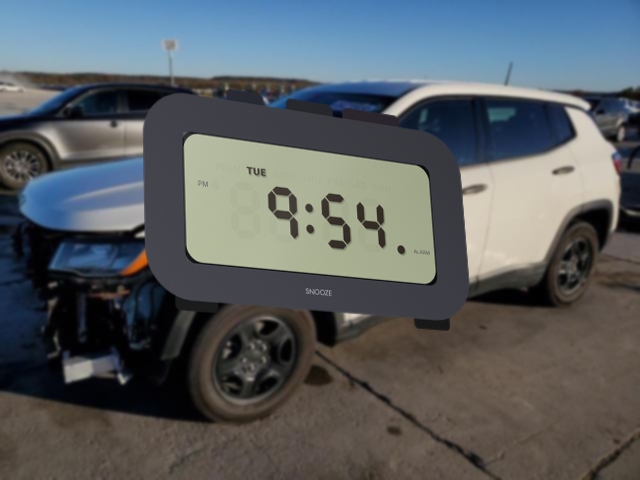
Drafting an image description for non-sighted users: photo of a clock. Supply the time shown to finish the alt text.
9:54
